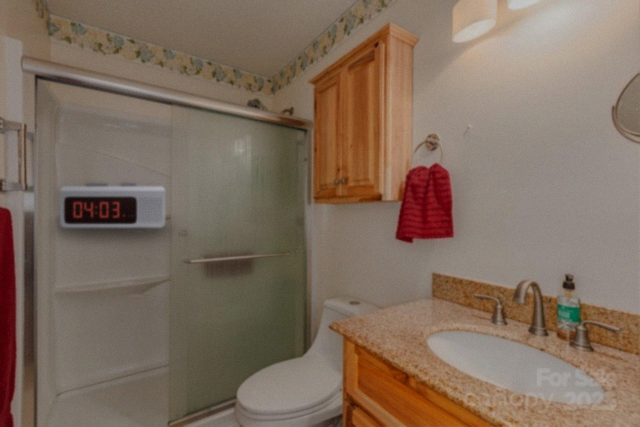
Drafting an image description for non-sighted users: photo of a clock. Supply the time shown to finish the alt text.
4:03
